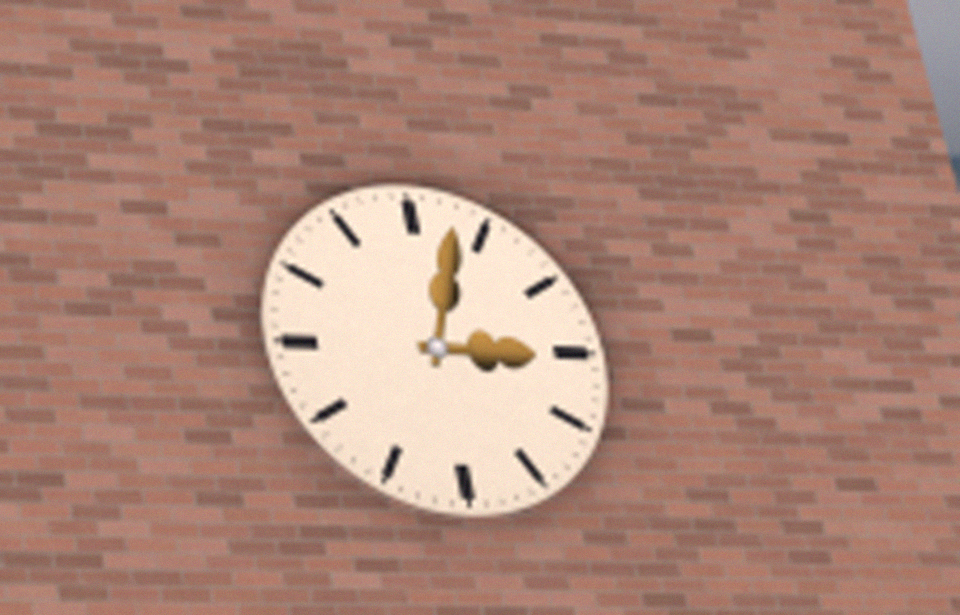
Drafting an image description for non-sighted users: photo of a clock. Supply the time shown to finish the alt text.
3:03
